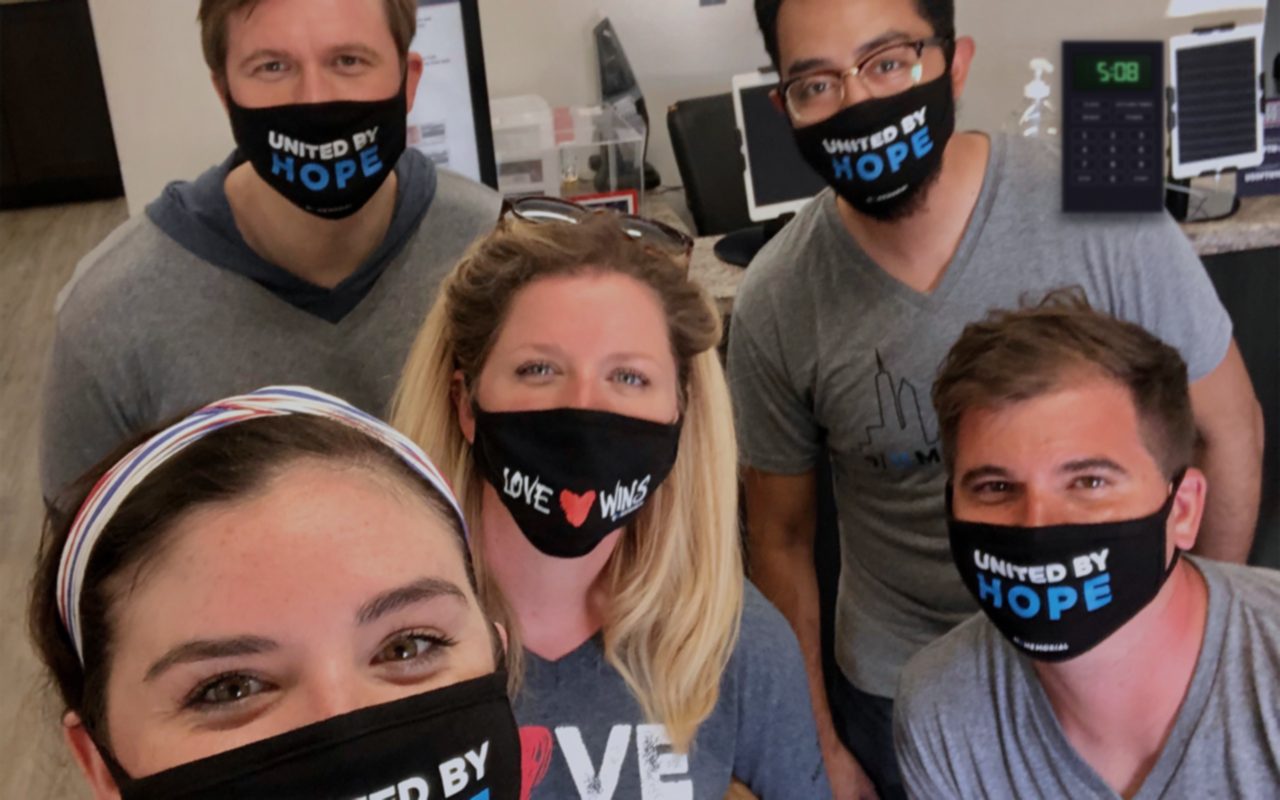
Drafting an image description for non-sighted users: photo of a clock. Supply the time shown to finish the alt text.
5:08
